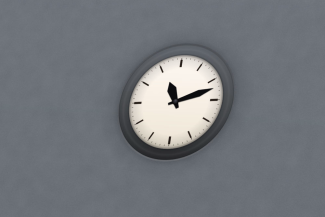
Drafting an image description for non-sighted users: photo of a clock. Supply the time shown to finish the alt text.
11:12
